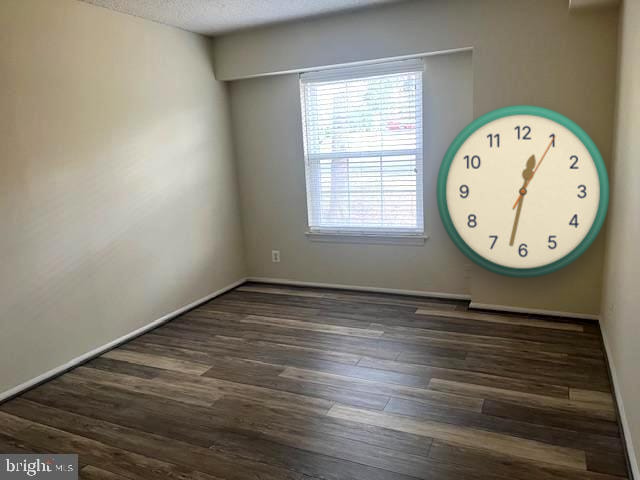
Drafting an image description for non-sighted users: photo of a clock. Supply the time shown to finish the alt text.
12:32:05
